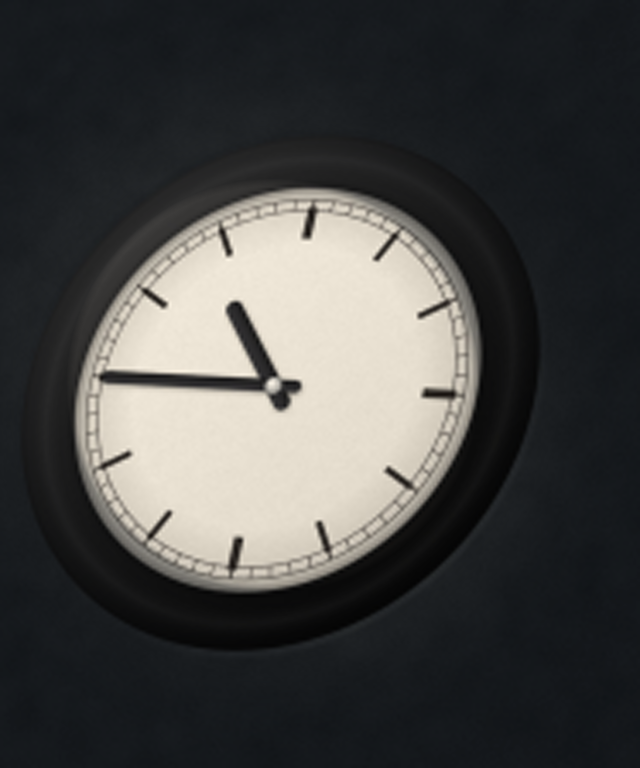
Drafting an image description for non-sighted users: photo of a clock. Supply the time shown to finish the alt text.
10:45
